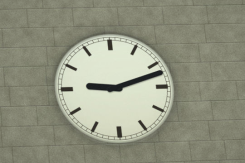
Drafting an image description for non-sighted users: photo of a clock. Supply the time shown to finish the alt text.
9:12
